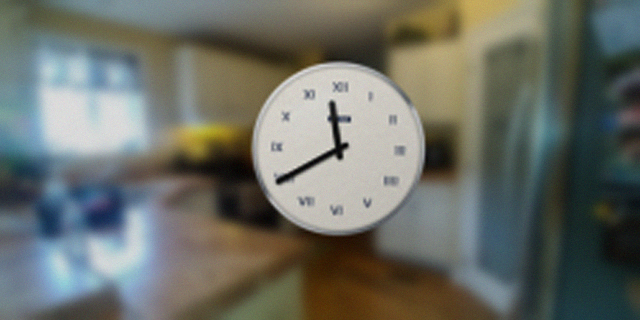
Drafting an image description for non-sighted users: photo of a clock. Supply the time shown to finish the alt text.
11:40
